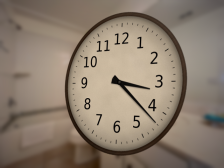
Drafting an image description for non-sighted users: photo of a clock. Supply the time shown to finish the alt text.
3:22
